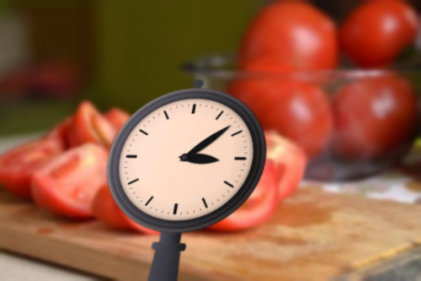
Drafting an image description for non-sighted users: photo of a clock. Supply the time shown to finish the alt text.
3:08
